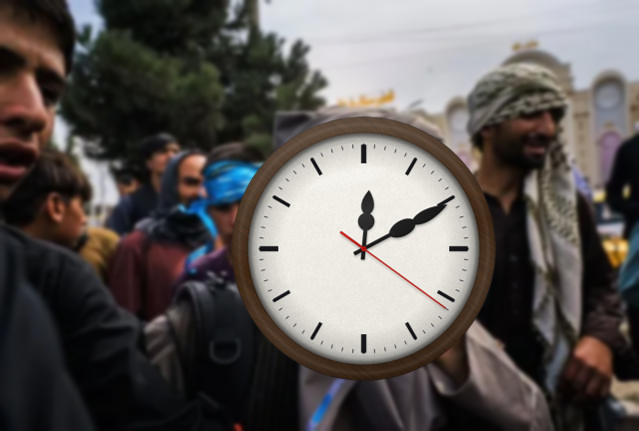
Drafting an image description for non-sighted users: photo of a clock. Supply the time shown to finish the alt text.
12:10:21
